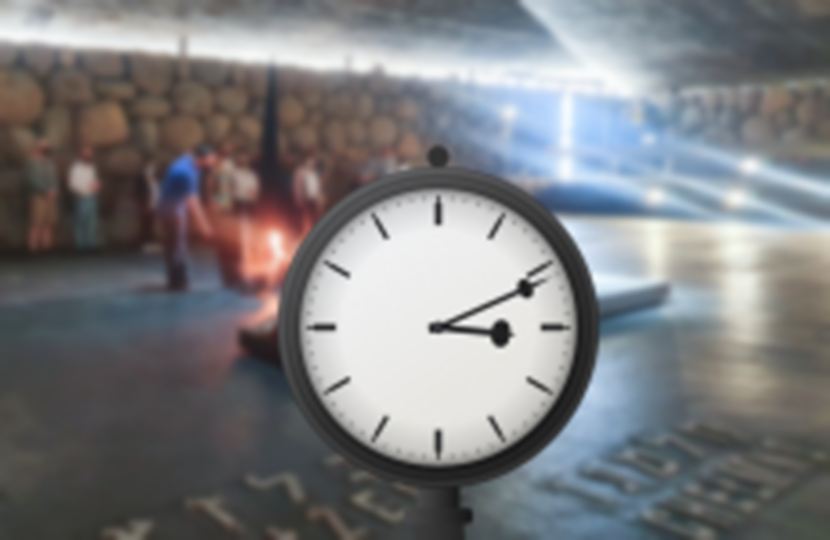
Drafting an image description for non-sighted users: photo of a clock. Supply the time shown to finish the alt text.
3:11
